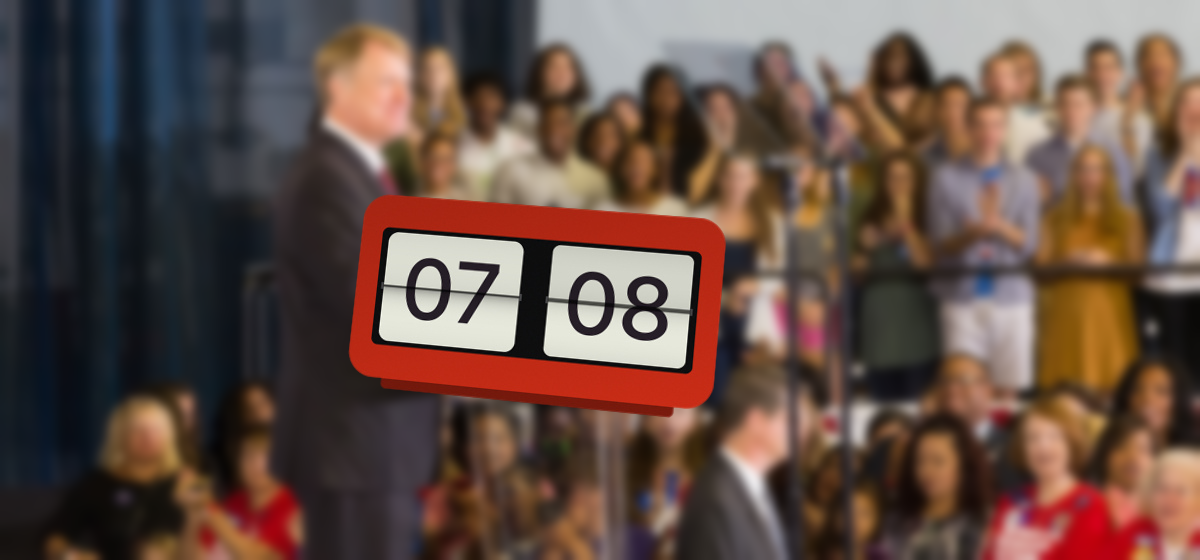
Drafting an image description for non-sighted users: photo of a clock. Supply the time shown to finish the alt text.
7:08
